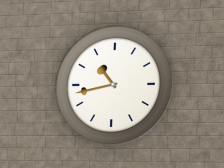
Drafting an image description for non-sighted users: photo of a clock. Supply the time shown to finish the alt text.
10:43
